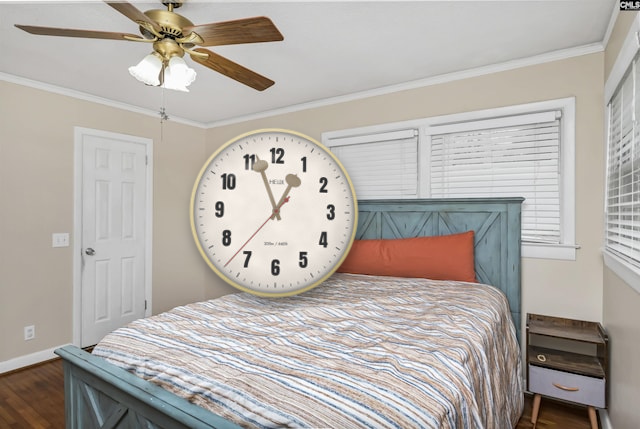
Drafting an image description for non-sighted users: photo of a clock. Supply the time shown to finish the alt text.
12:56:37
